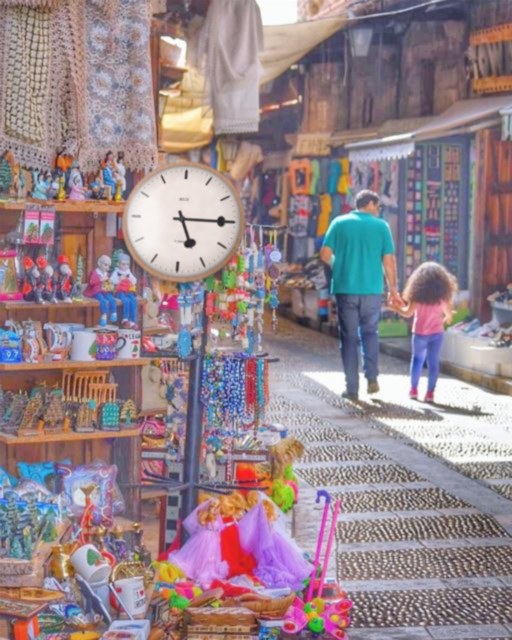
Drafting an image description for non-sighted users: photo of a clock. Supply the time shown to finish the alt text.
5:15
